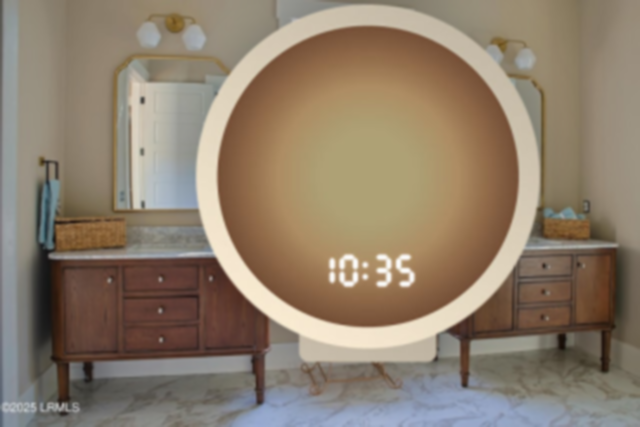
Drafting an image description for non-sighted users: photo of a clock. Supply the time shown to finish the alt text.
10:35
